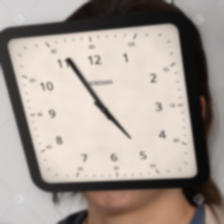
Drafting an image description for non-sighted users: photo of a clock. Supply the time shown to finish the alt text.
4:56
